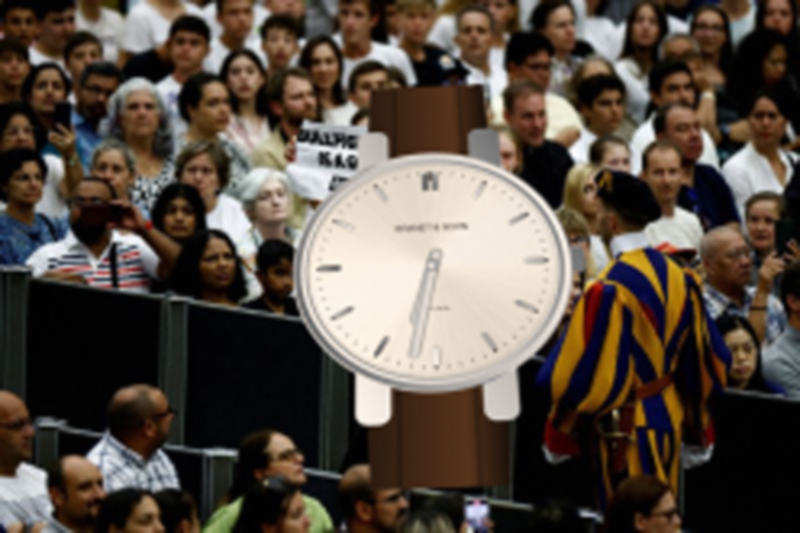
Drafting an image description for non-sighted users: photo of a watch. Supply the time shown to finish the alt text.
6:32
